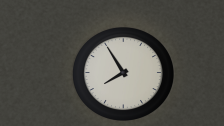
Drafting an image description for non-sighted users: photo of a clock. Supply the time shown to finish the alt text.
7:55
